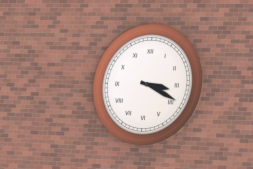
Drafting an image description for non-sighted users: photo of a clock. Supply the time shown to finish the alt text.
3:19
